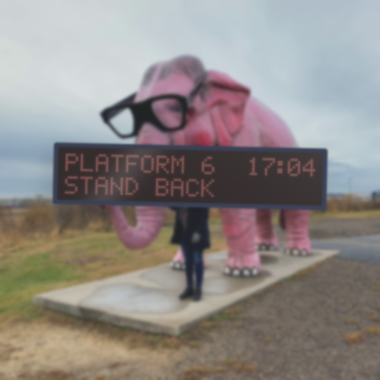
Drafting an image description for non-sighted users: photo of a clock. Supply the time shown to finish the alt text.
17:04
